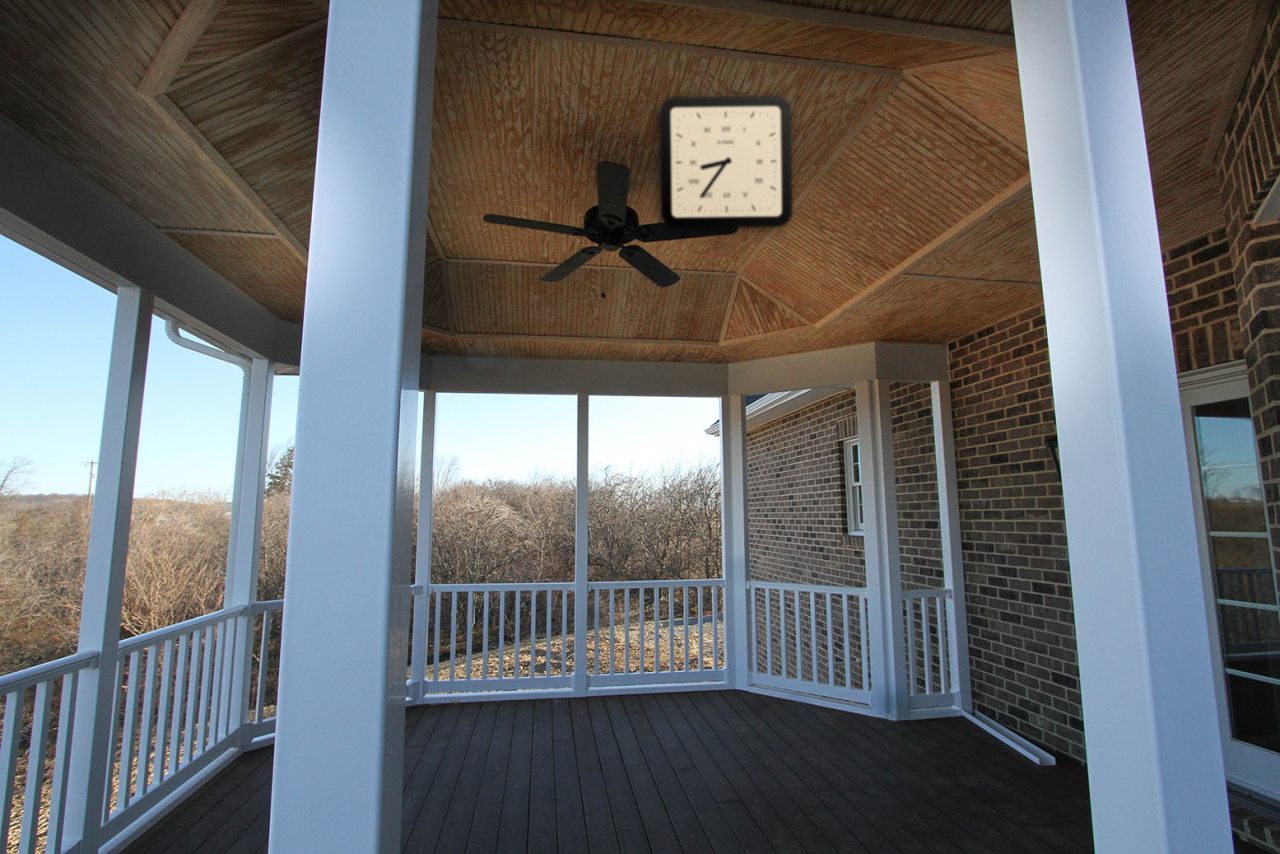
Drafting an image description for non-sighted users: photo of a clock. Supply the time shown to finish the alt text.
8:36
